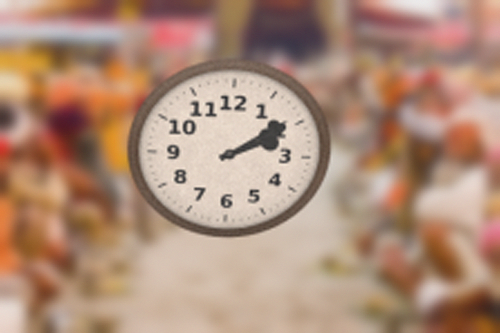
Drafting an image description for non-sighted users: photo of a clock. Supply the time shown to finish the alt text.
2:09
